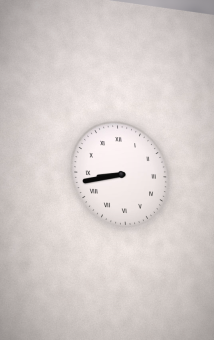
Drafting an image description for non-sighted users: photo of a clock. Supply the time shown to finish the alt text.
8:43
